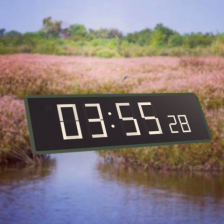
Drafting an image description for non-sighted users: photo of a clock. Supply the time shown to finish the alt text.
3:55:28
